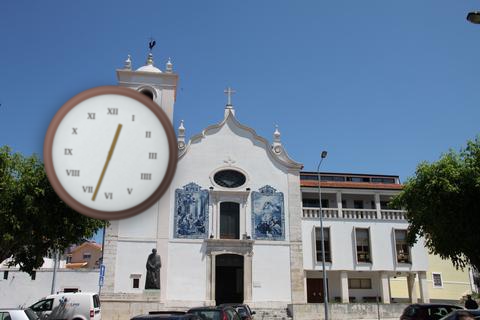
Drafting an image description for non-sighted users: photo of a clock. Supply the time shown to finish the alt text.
12:33
